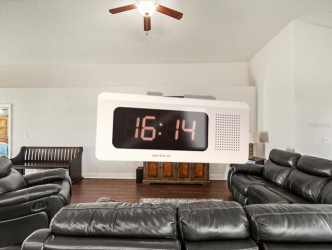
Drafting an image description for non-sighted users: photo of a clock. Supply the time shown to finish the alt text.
16:14
